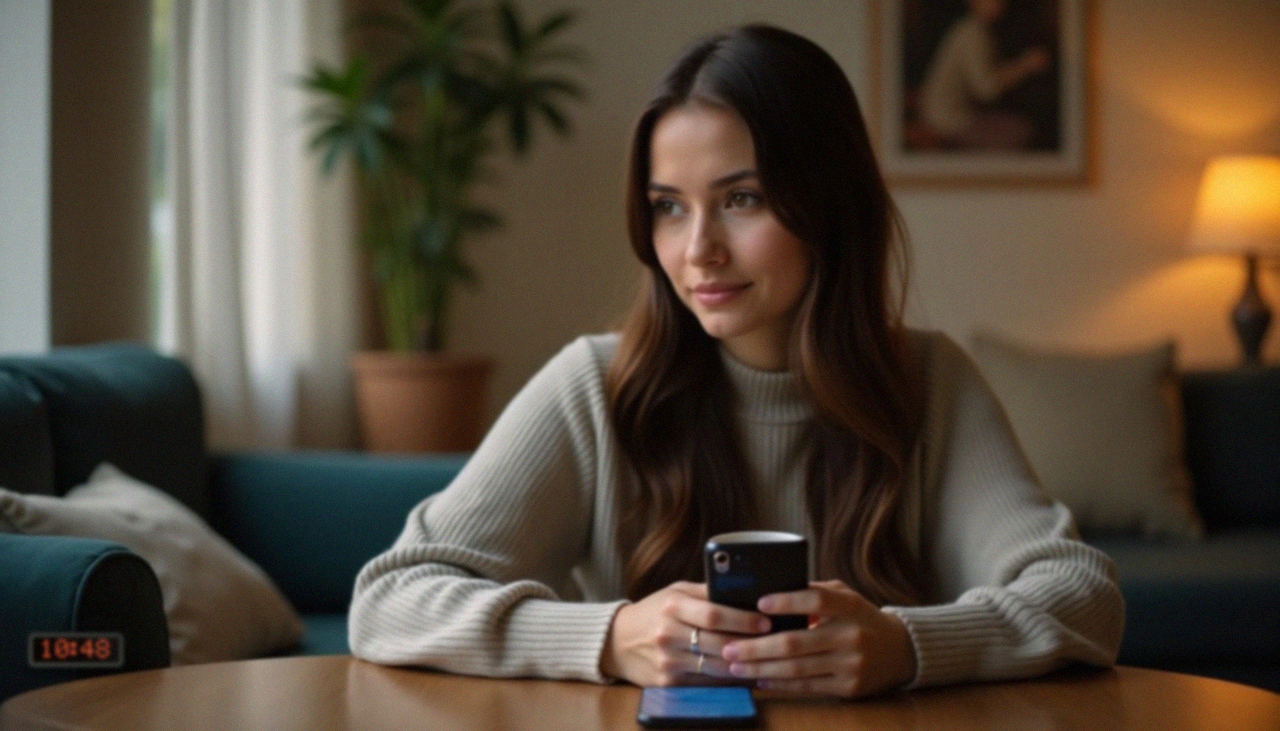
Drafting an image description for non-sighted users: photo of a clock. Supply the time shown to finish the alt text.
10:48
